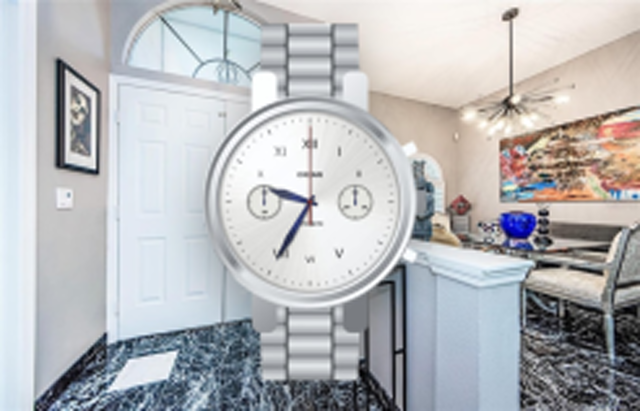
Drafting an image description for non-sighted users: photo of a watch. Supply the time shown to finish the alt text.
9:35
